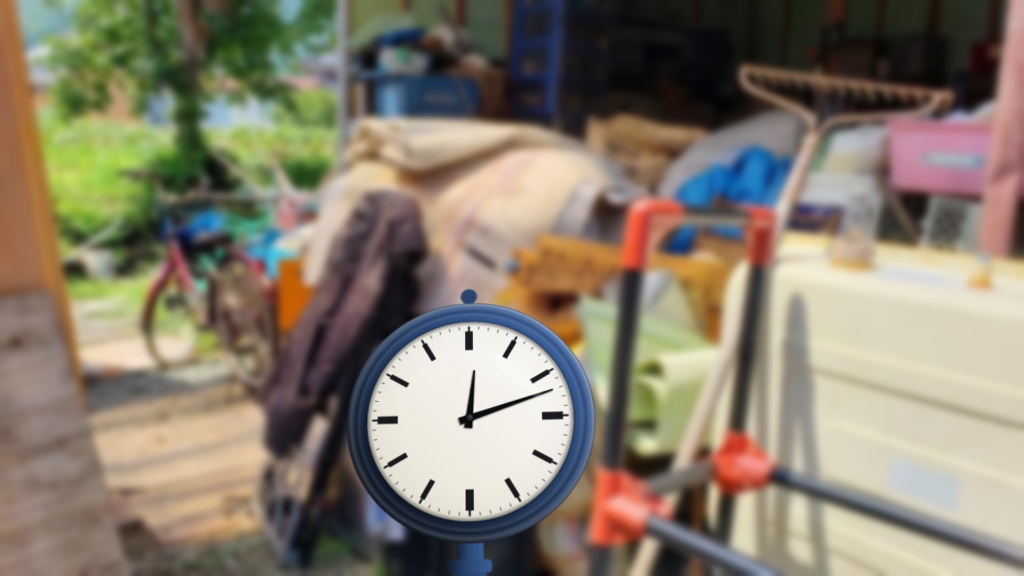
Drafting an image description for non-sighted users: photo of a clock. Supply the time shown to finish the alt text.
12:12
